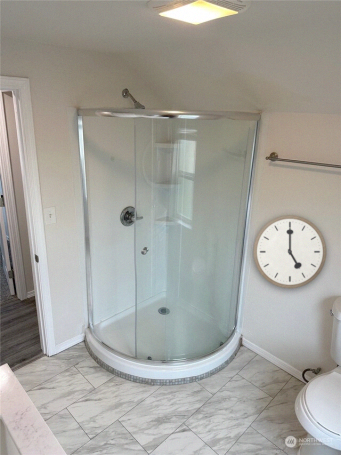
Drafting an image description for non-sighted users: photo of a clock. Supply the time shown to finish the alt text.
5:00
